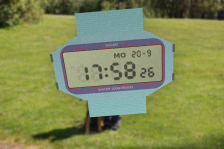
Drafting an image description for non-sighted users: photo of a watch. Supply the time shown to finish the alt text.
17:58:26
